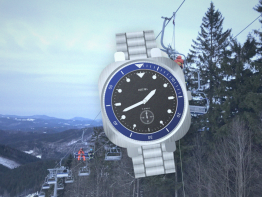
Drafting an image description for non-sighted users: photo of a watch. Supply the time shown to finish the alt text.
1:42
